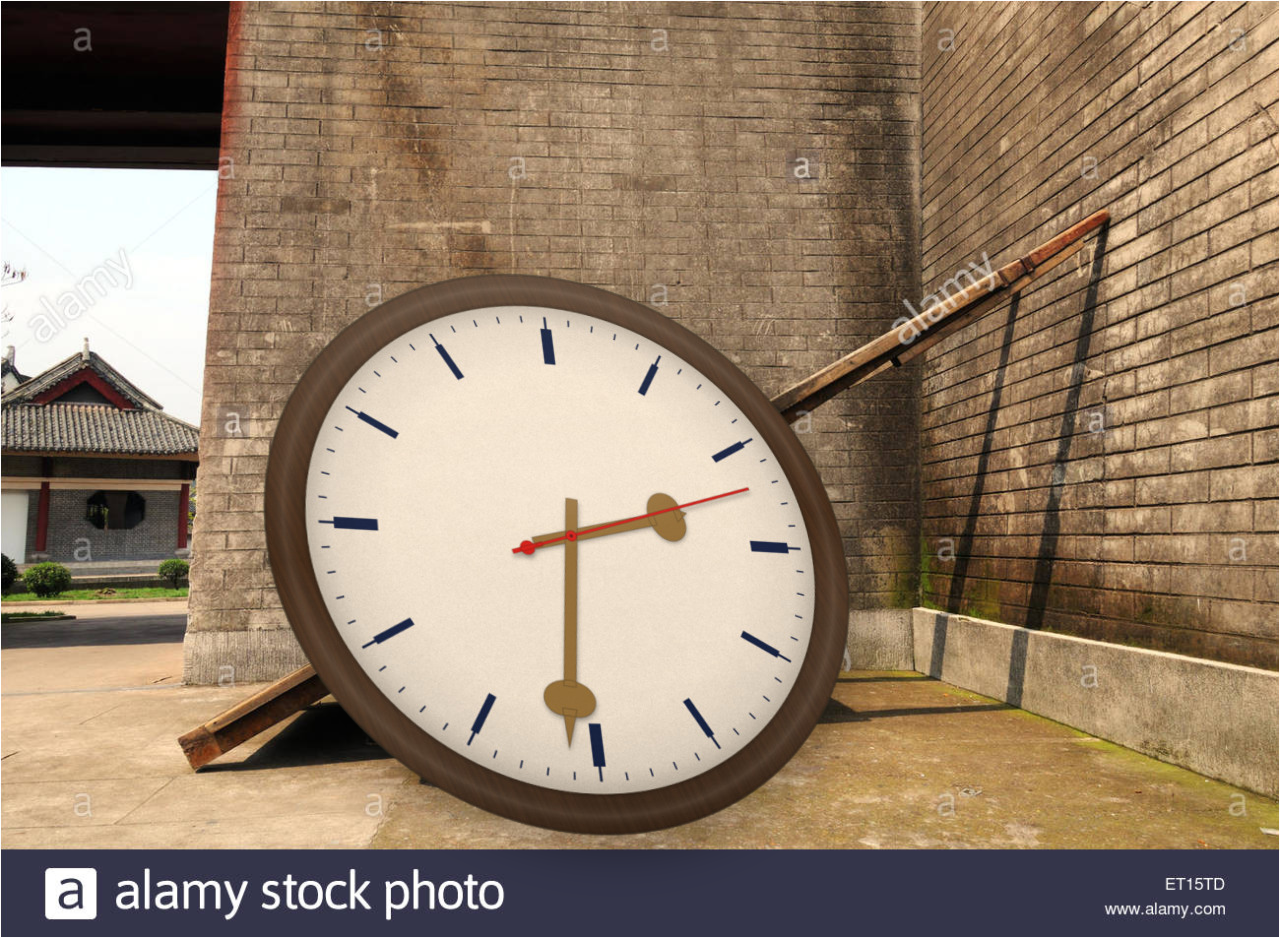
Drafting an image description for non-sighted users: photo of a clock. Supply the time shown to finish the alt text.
2:31:12
